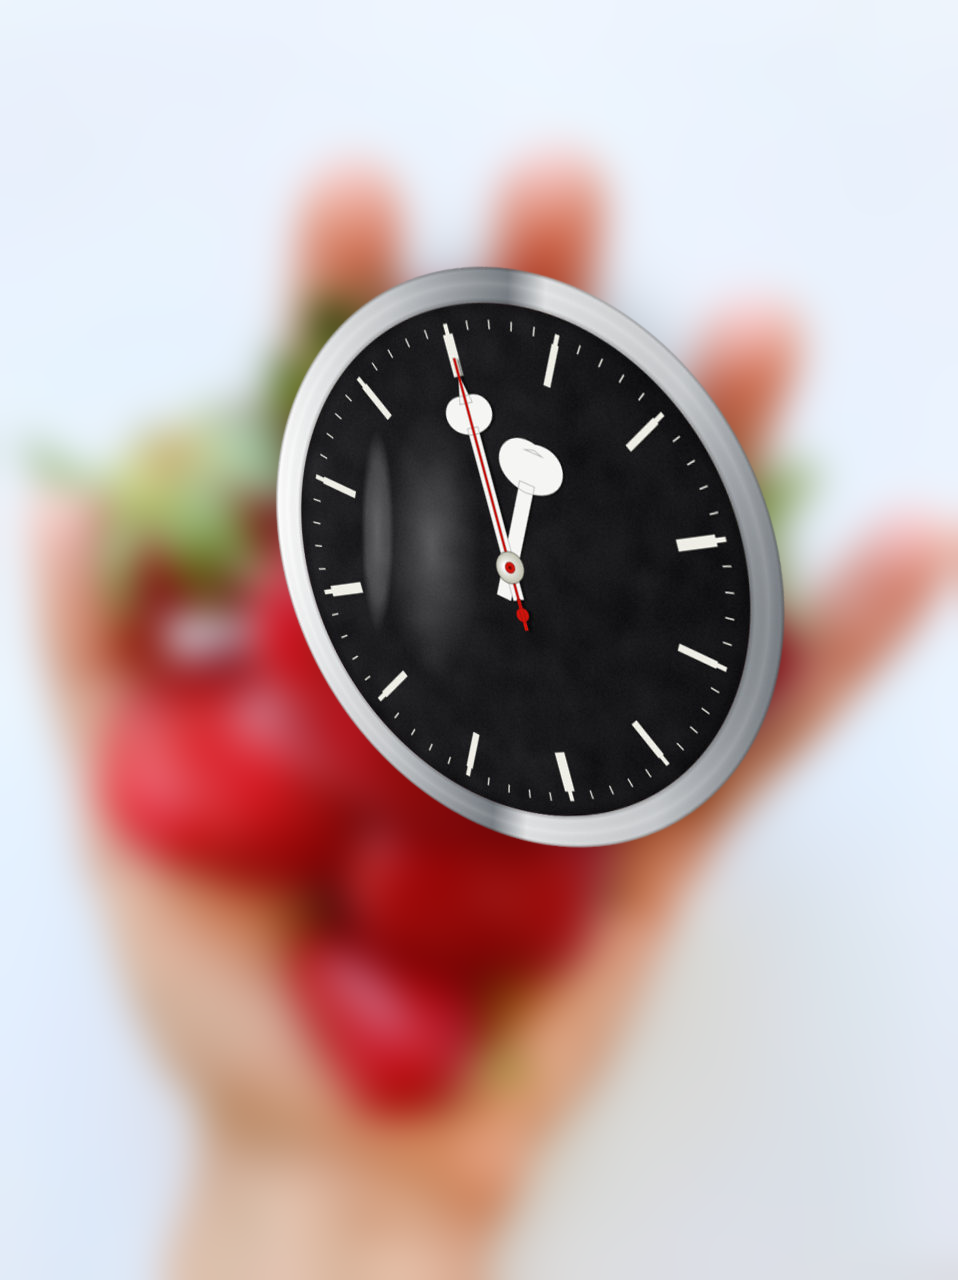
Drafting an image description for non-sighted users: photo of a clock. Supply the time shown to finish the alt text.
1:00:00
